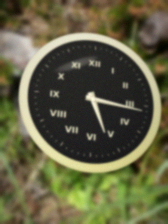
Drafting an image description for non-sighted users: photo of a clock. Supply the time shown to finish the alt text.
5:16
